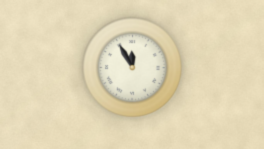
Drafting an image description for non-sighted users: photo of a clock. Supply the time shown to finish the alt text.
11:55
